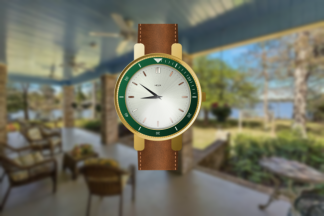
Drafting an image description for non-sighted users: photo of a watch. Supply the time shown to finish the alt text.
8:51
